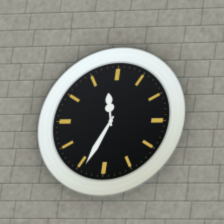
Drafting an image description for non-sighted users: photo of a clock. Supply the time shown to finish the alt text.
11:34
